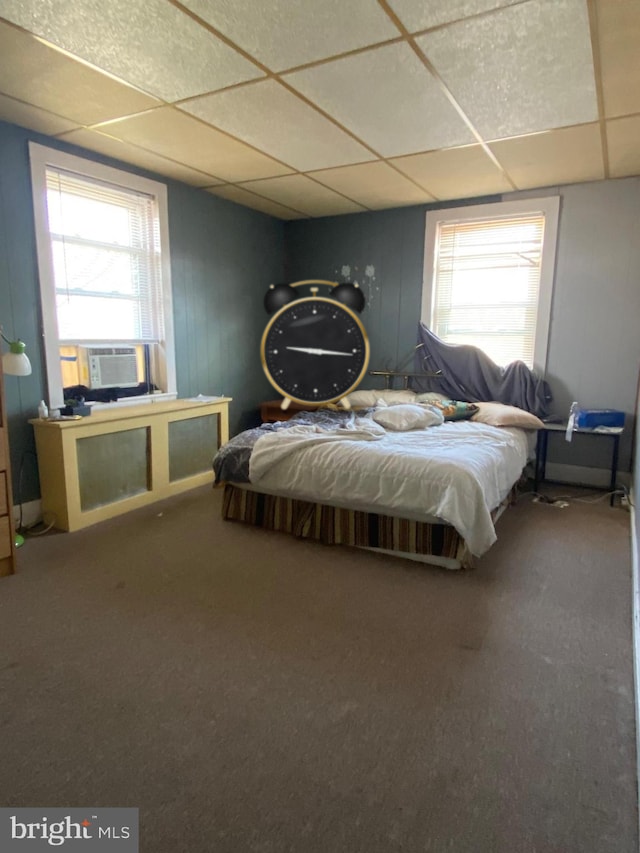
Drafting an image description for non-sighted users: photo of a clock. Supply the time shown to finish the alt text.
9:16
